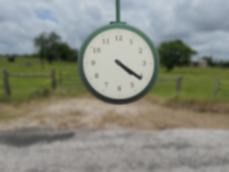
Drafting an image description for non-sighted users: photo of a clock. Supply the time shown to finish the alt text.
4:21
